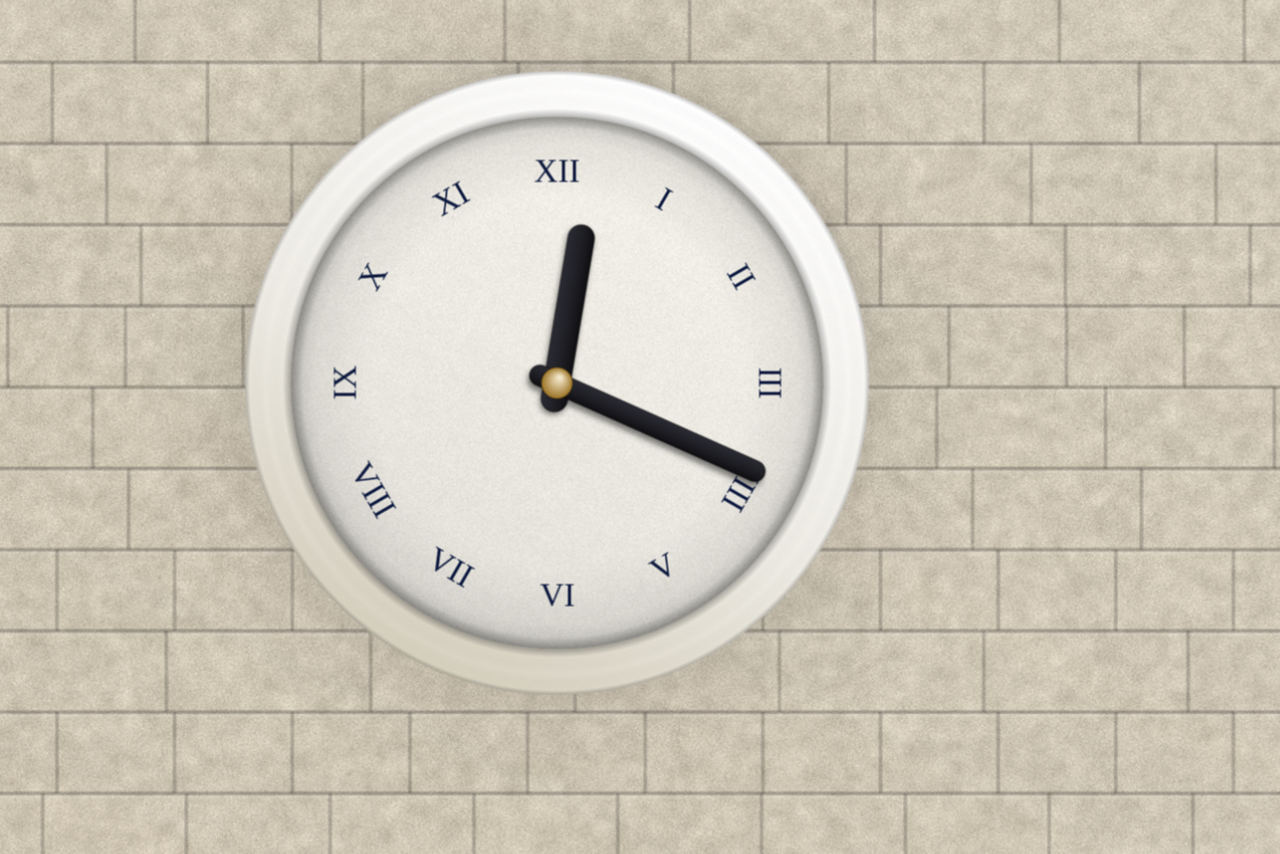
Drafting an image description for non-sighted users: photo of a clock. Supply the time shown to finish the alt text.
12:19
